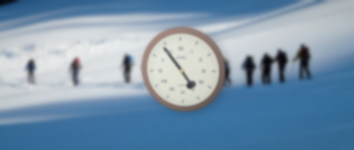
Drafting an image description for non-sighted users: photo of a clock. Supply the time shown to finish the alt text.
4:54
